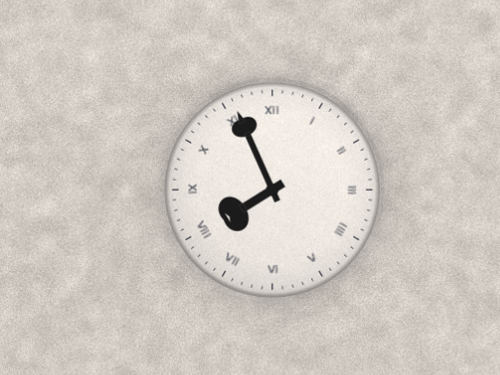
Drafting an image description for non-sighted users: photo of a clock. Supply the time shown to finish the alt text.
7:56
